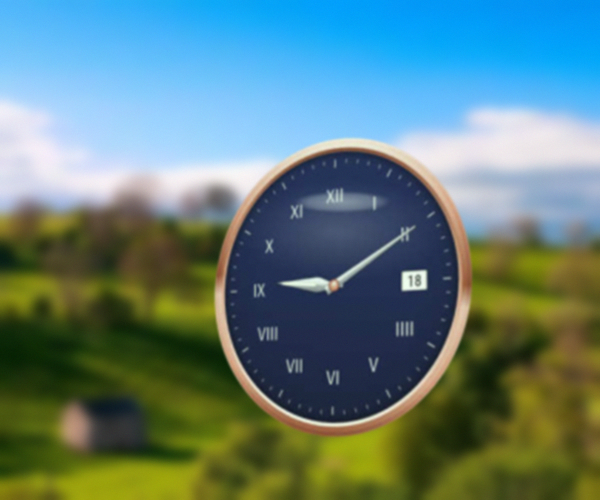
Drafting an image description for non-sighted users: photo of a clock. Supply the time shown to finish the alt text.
9:10
